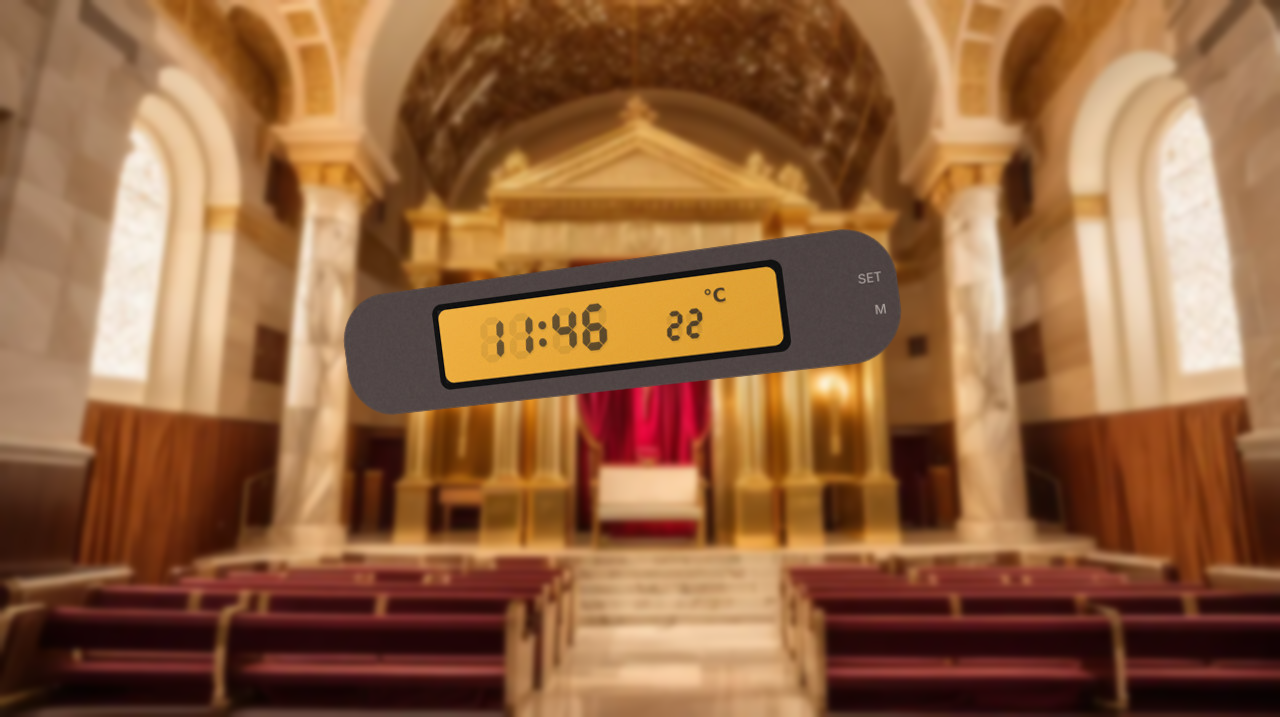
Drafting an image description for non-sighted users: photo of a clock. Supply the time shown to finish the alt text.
11:46
